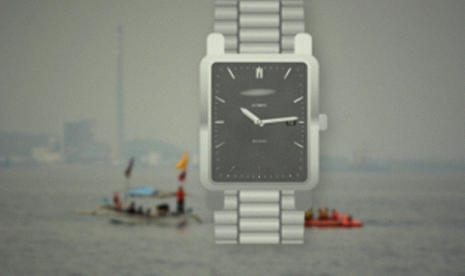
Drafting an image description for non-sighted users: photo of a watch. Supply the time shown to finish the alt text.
10:14
